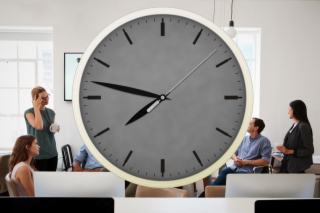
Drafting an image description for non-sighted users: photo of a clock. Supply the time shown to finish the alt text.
7:47:08
